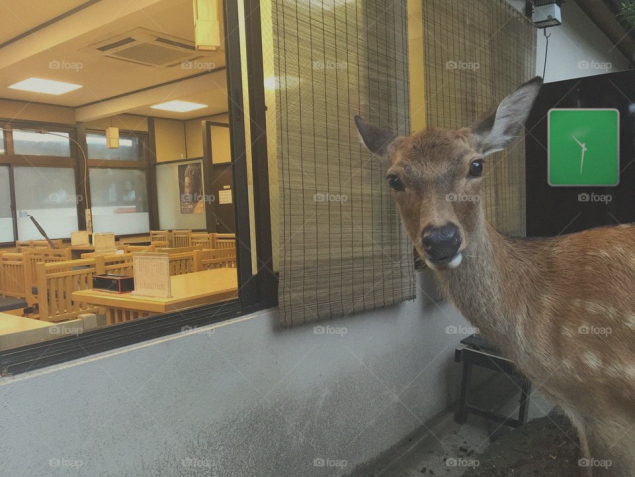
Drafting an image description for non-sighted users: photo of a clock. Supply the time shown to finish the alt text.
10:31
